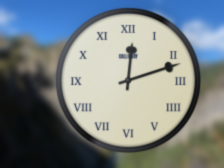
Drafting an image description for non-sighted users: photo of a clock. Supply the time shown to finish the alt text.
12:12
